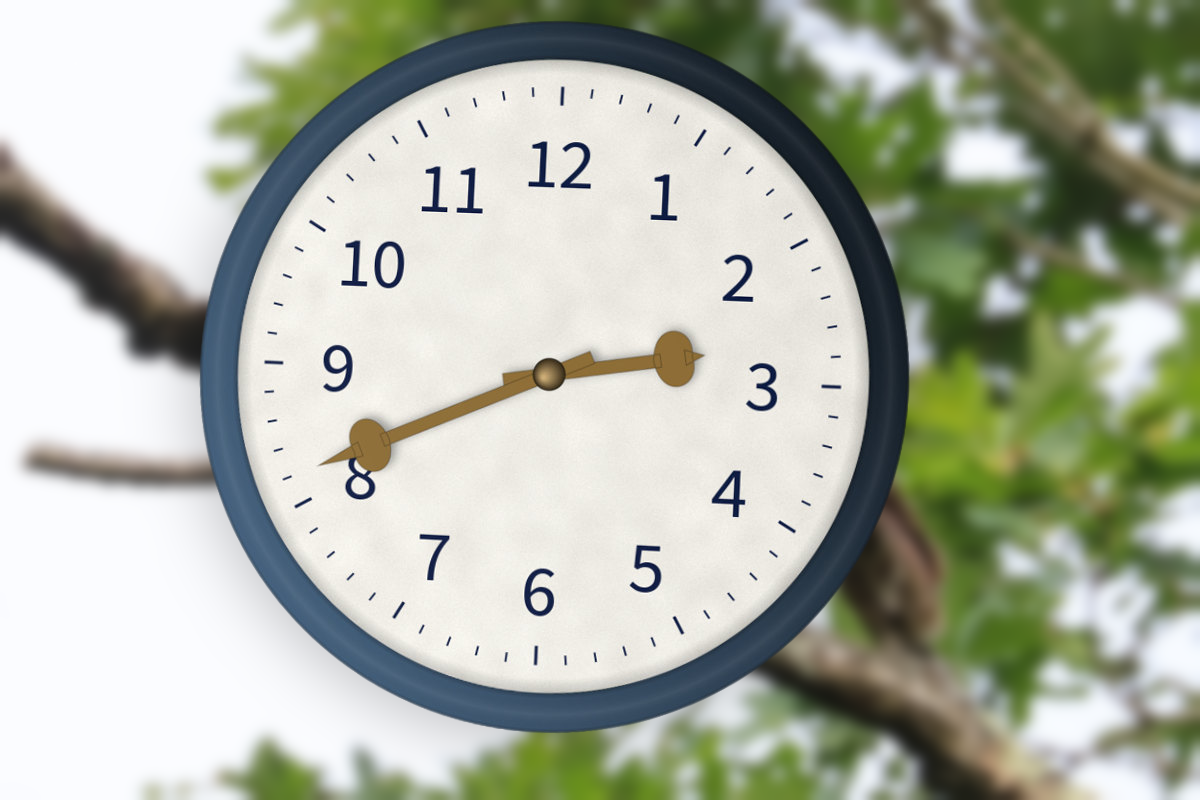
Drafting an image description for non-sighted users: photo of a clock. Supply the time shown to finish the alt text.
2:41
